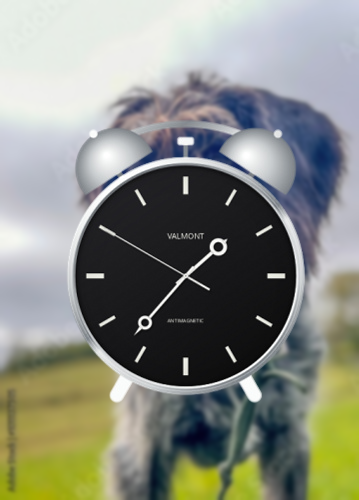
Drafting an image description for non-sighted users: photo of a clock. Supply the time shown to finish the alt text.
1:36:50
